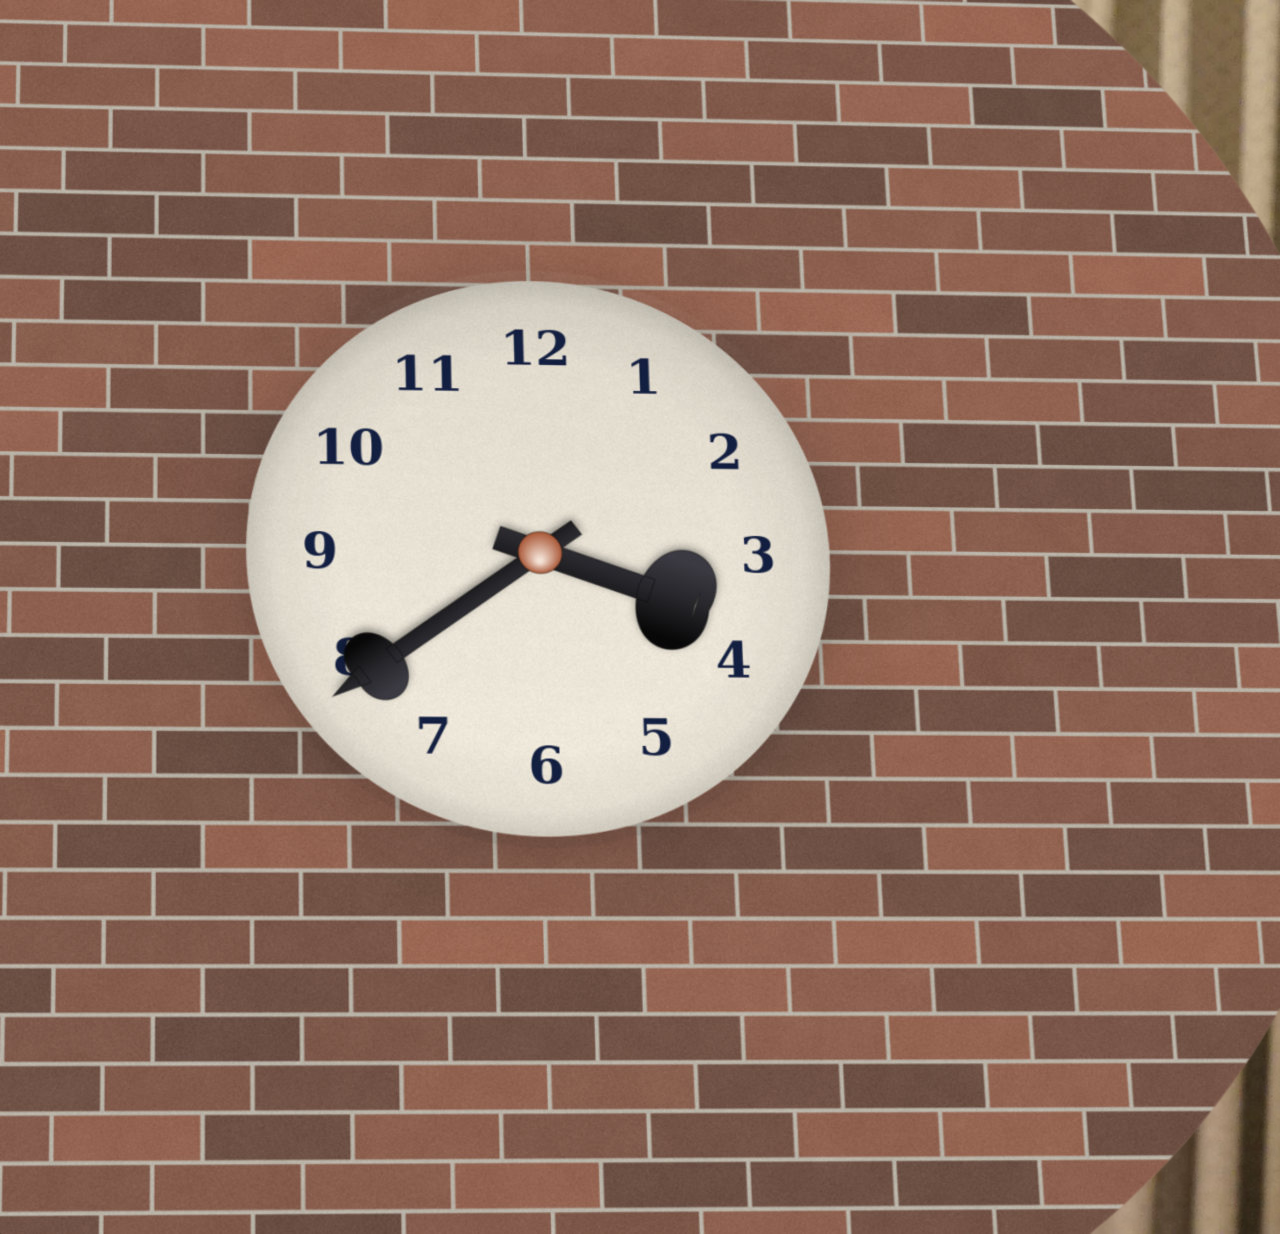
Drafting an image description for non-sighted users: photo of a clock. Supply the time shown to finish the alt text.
3:39
